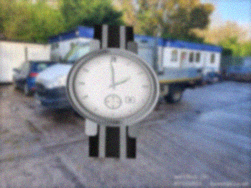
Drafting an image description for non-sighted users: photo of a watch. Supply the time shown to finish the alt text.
1:59
